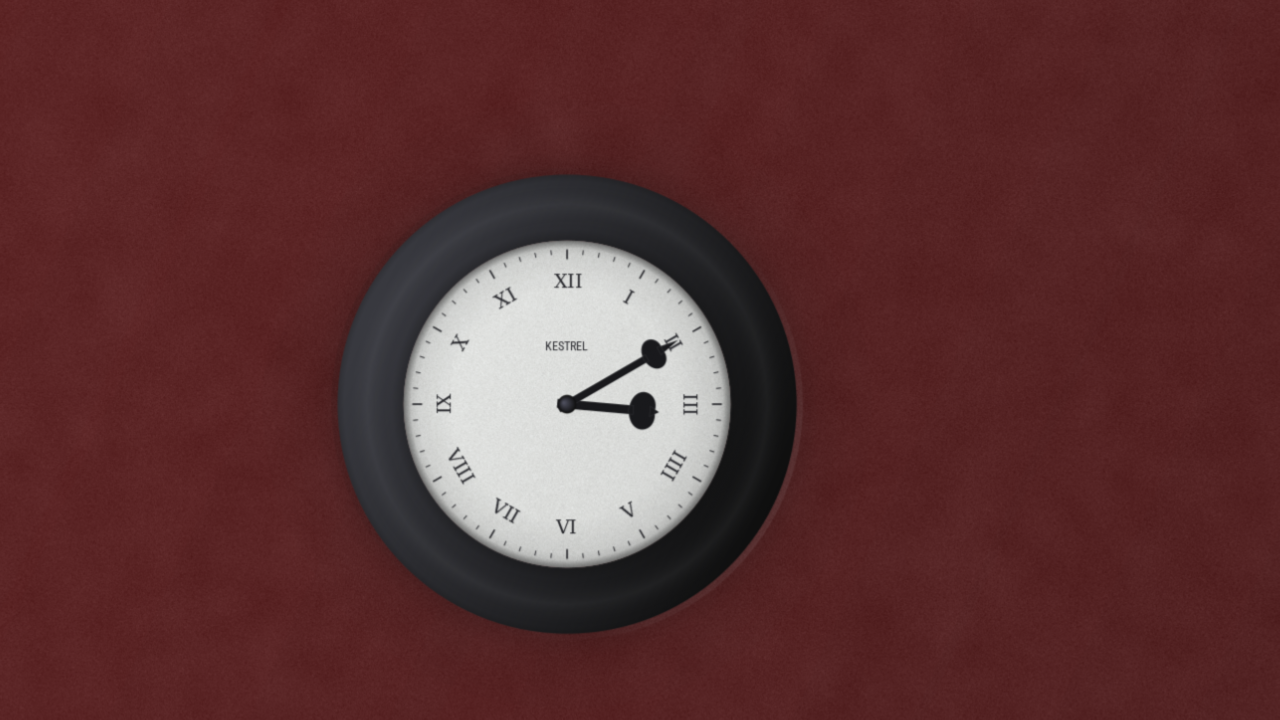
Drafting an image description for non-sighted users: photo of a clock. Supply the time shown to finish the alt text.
3:10
